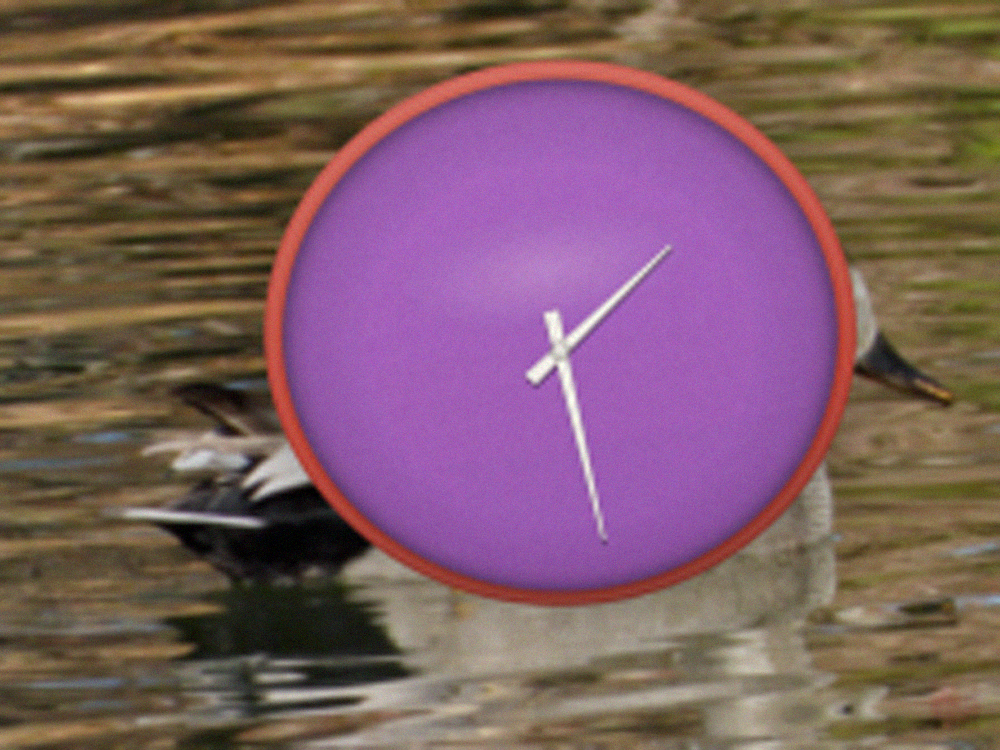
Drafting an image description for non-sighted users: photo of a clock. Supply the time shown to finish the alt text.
1:28
